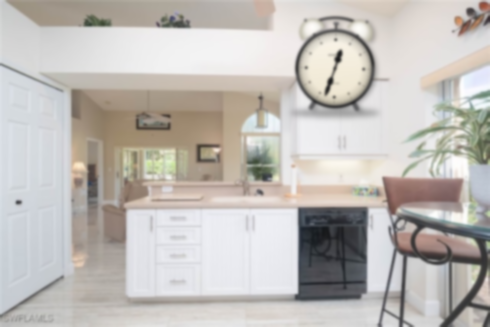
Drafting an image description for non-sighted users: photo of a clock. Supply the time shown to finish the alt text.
12:33
